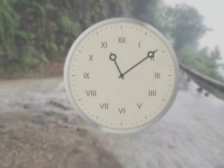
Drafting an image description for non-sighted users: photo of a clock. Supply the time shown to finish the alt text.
11:09
